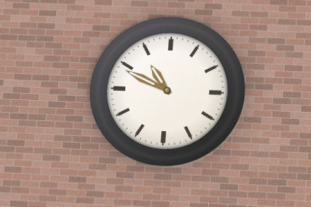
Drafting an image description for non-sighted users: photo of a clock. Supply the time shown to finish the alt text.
10:49
